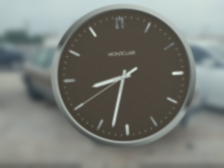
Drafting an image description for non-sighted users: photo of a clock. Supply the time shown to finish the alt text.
8:32:40
